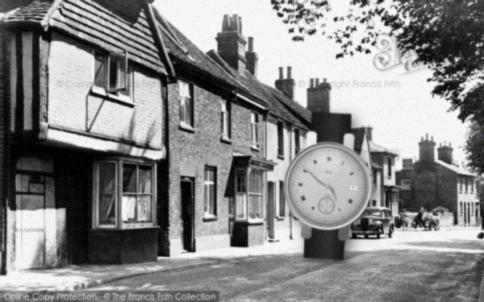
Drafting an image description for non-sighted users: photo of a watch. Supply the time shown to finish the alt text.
4:51
